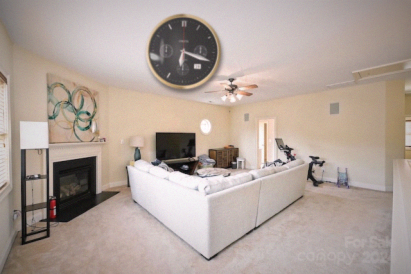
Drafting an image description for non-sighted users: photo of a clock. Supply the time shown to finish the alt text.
6:18
